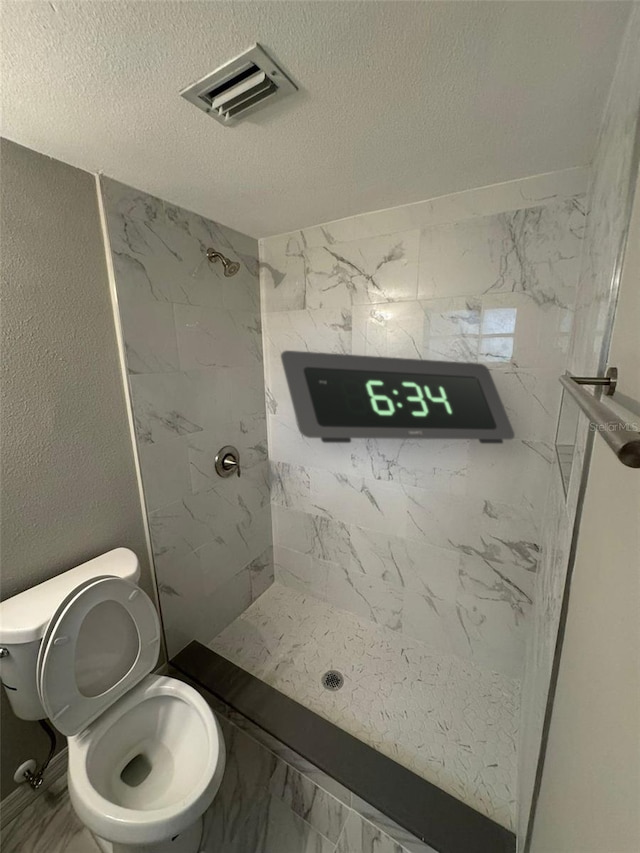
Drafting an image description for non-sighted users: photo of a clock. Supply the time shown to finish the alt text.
6:34
